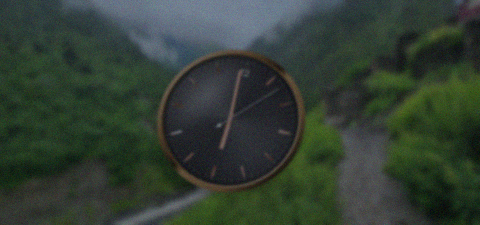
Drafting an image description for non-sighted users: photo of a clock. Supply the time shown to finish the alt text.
5:59:07
